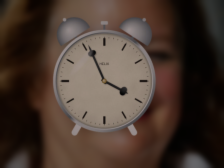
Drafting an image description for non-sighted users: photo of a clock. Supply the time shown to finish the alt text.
3:56
